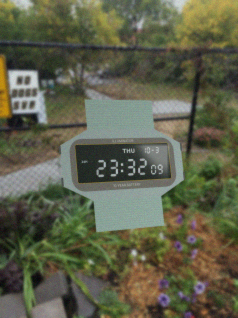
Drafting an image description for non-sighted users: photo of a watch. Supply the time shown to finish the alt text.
23:32:09
